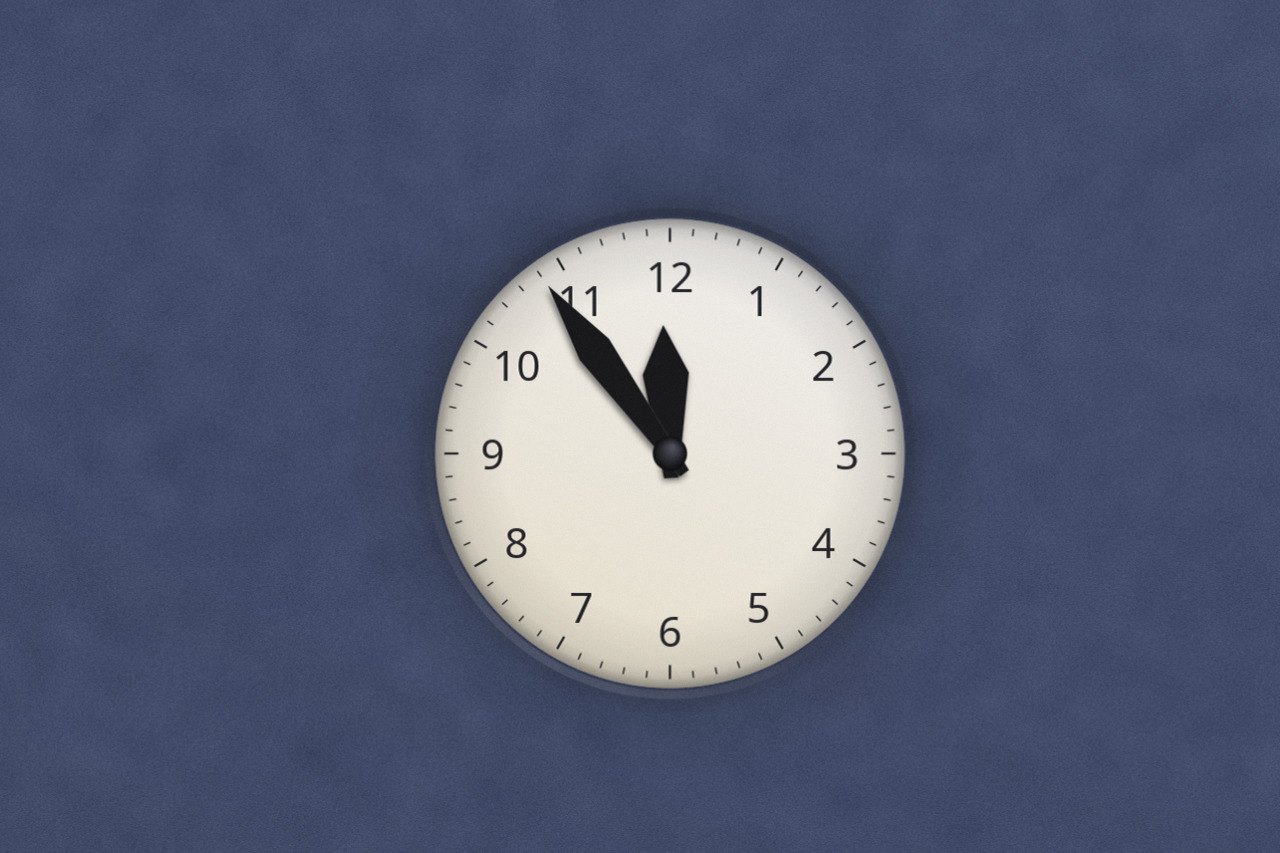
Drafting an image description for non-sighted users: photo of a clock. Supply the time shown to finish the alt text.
11:54
